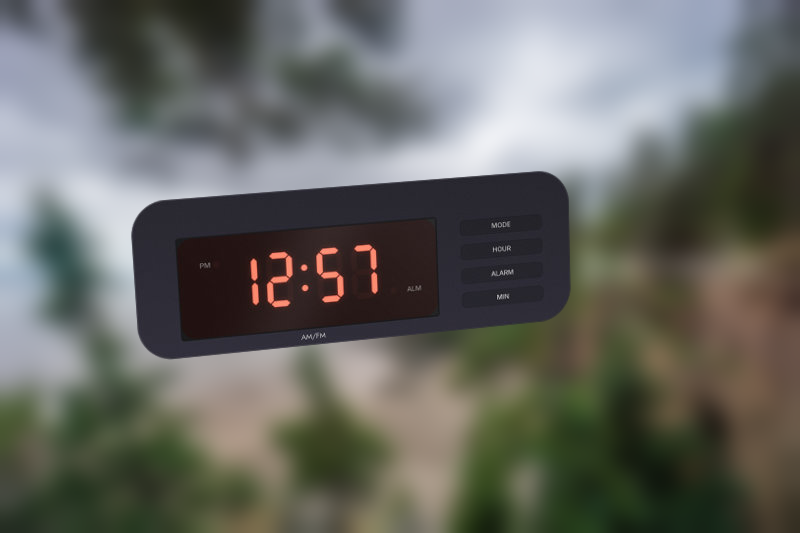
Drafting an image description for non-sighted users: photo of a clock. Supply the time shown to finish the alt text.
12:57
